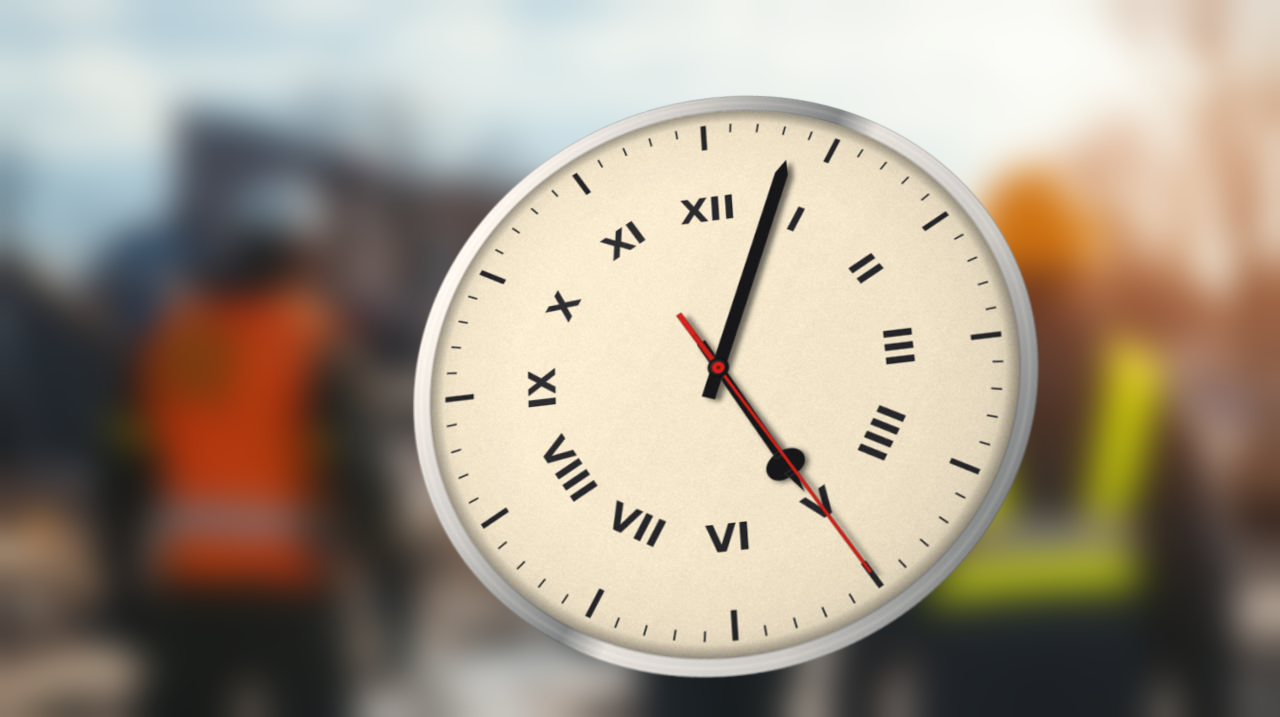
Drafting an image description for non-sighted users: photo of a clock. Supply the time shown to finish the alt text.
5:03:25
